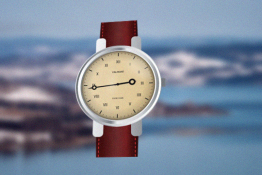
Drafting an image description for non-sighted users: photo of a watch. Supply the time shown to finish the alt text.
2:44
